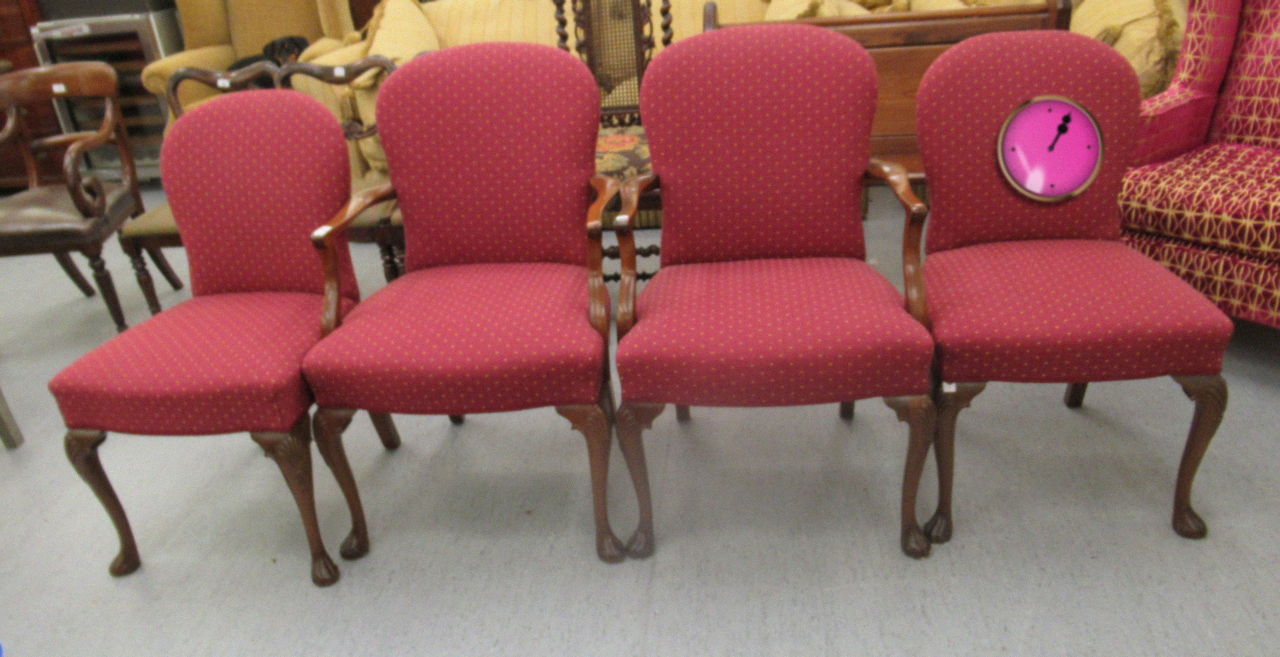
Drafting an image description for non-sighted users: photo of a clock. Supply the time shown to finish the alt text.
1:05
